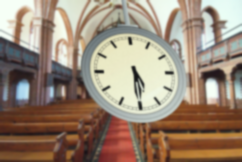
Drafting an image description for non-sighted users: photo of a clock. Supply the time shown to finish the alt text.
5:30
